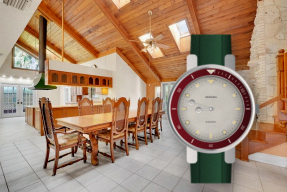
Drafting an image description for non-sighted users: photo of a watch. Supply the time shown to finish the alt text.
8:48
